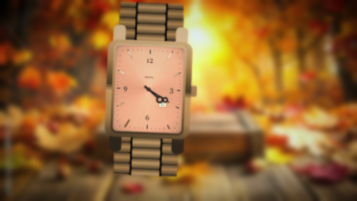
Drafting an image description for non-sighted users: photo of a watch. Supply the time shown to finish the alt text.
4:20
